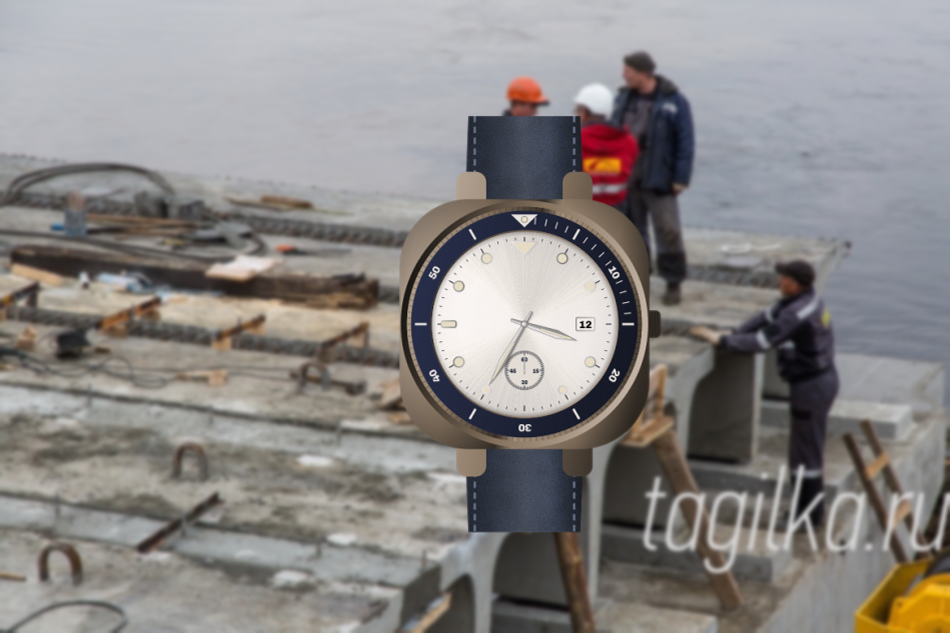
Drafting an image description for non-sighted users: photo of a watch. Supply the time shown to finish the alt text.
3:35
